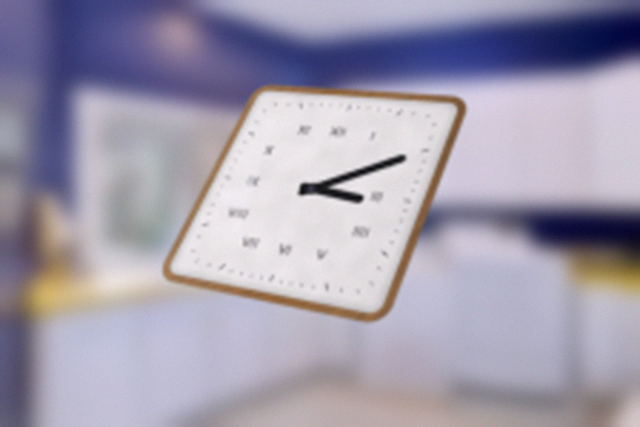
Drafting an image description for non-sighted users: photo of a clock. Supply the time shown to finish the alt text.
3:10
